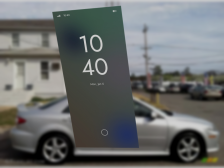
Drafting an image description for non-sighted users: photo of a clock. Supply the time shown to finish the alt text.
10:40
